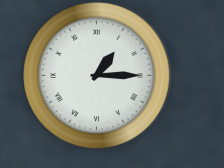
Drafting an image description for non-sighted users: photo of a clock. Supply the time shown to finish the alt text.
1:15
